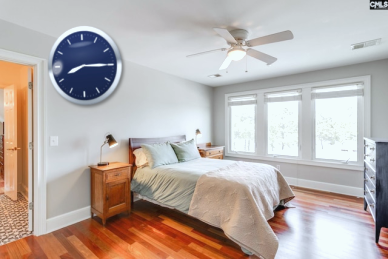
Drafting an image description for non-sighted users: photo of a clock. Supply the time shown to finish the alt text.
8:15
